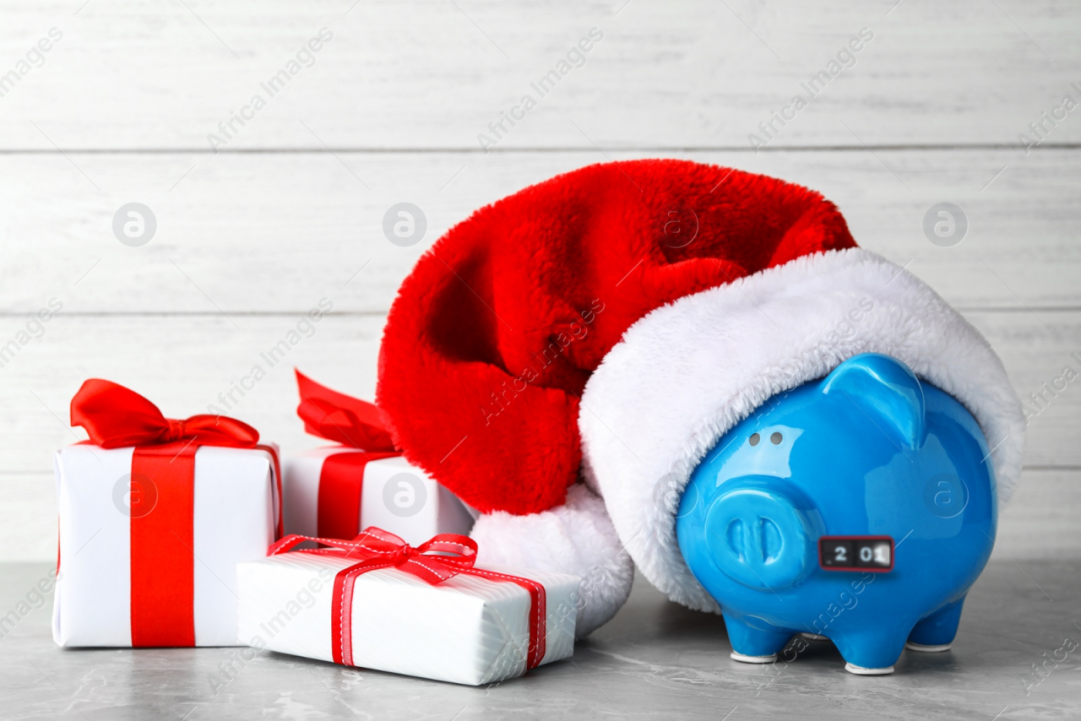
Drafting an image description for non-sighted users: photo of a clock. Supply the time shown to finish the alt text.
2:01
